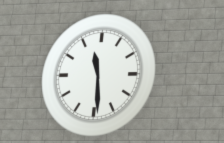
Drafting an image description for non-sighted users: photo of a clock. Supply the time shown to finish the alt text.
11:29
